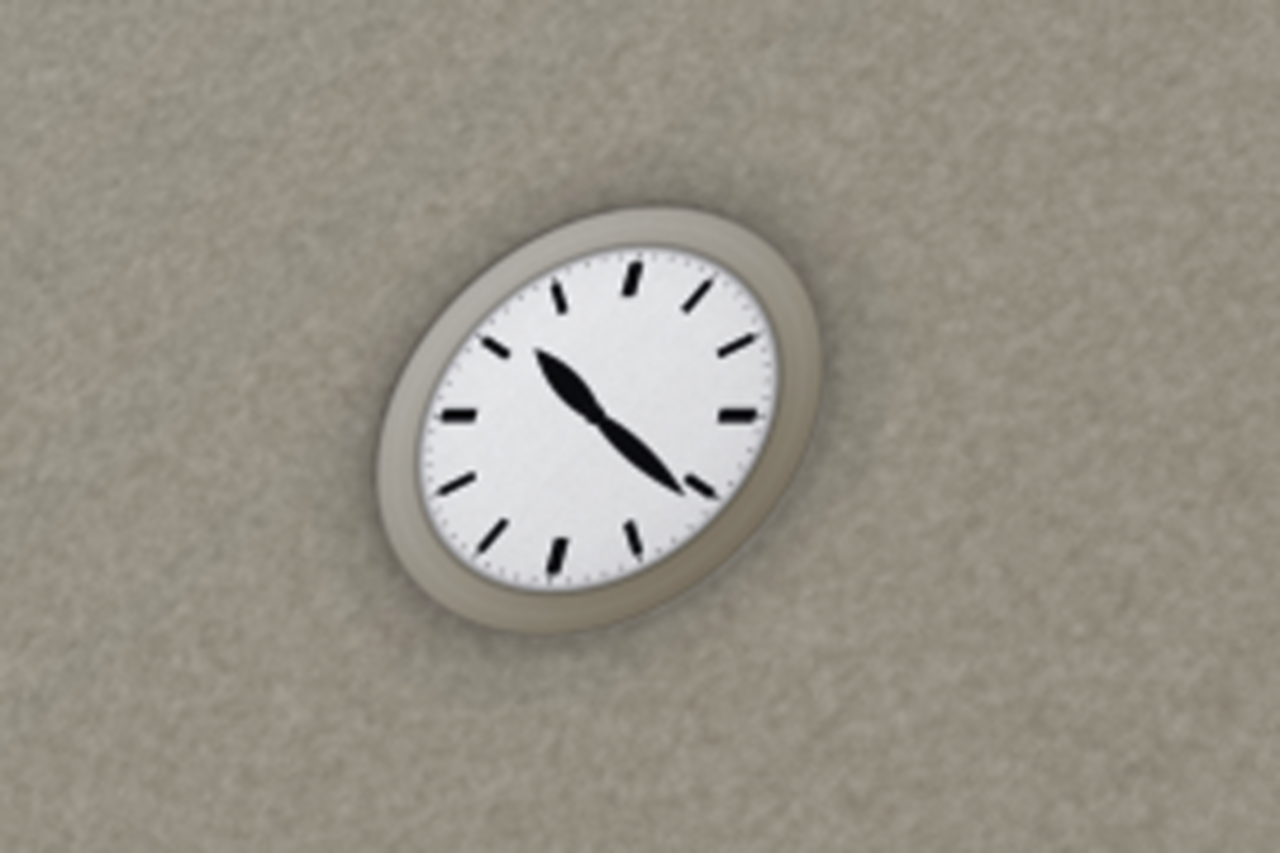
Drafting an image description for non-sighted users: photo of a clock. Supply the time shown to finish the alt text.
10:21
